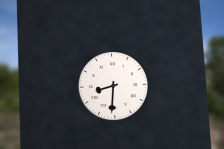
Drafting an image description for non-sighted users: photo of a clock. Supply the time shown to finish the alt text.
8:31
